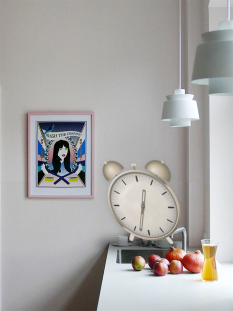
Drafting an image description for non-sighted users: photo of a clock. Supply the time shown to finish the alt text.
12:33
